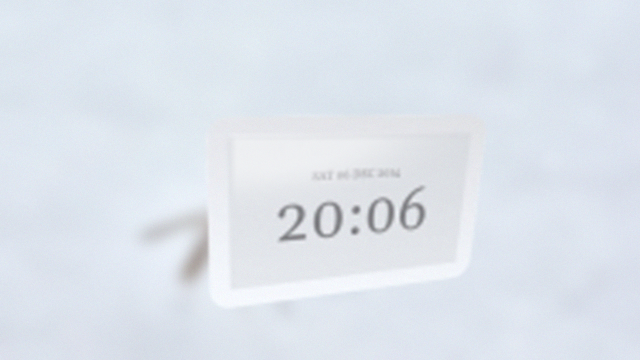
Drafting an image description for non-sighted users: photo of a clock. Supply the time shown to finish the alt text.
20:06
